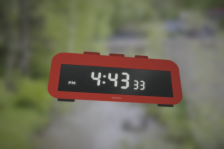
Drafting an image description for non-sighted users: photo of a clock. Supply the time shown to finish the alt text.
4:43:33
